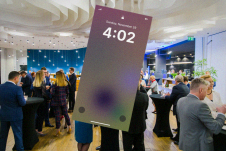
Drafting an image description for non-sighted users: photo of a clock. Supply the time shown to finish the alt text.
4:02
